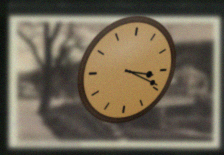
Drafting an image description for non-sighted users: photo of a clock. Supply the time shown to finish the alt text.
3:19
